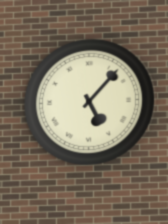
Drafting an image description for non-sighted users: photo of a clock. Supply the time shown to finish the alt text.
5:07
